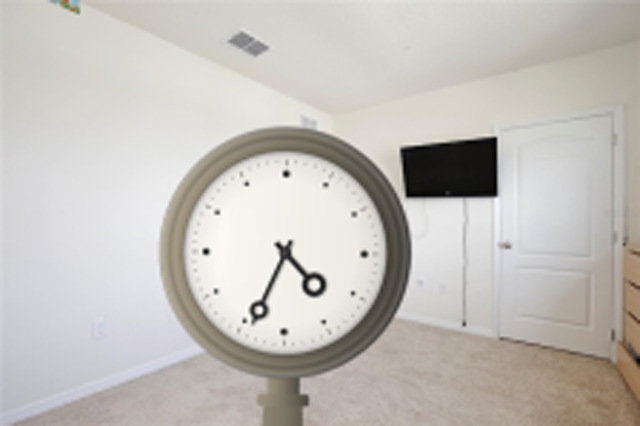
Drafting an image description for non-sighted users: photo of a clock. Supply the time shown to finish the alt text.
4:34
